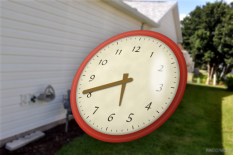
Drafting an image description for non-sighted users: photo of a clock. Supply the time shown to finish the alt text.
5:41
